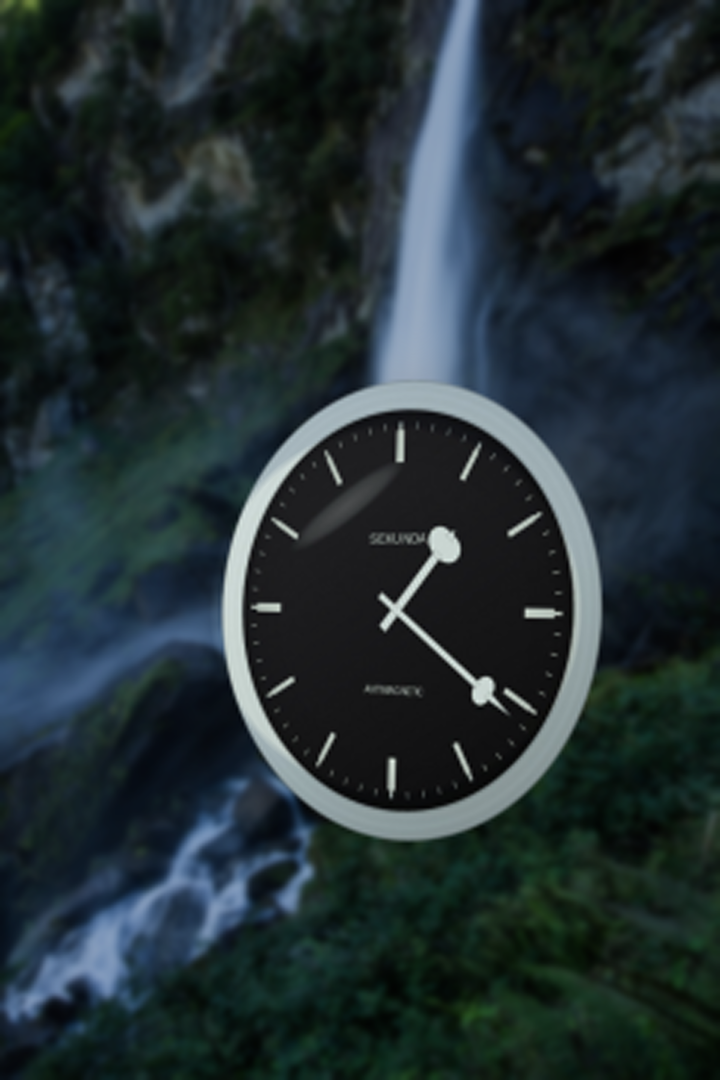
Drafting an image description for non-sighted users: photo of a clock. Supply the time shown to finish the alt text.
1:21
